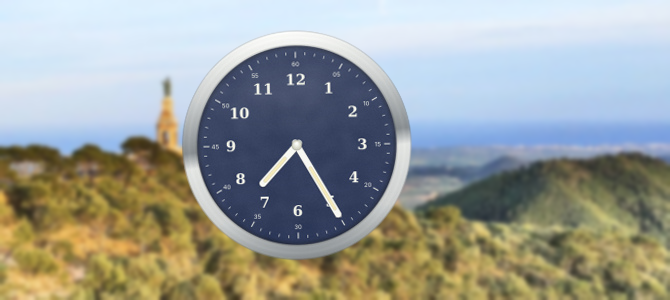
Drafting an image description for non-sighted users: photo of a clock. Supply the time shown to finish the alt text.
7:25
